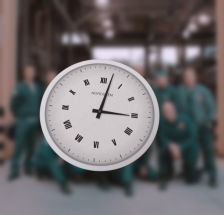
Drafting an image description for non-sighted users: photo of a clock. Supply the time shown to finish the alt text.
3:02
